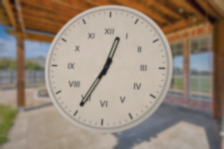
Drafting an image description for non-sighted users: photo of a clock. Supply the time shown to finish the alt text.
12:35
